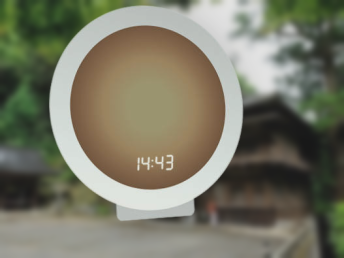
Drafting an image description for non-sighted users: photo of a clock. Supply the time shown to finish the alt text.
14:43
